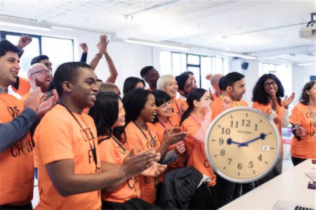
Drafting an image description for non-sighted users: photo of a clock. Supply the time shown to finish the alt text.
9:10
